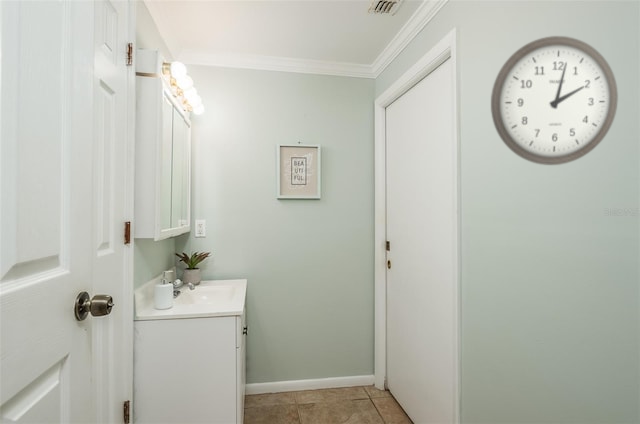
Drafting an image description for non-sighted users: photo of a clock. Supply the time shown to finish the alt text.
2:02
